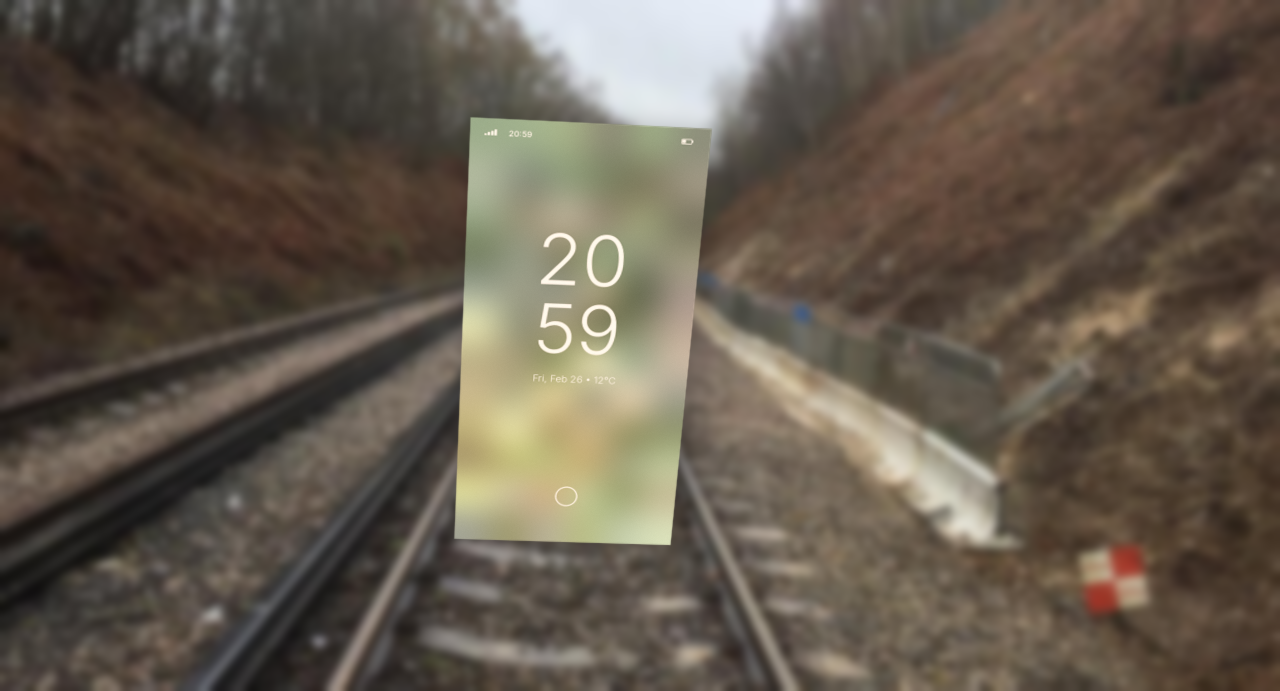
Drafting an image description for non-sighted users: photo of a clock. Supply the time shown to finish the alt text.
20:59
